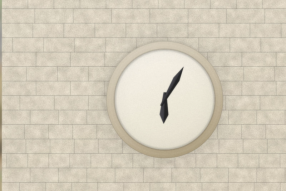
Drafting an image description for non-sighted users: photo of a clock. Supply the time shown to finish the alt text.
6:05
